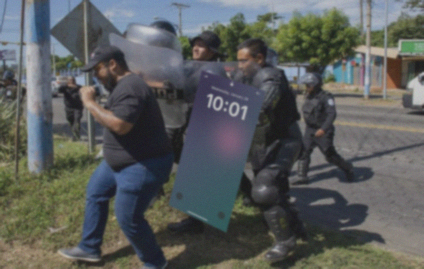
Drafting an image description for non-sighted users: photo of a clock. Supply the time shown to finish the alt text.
10:01
